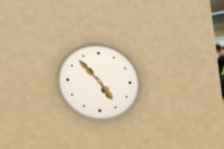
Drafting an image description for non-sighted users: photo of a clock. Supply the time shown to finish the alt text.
4:53
